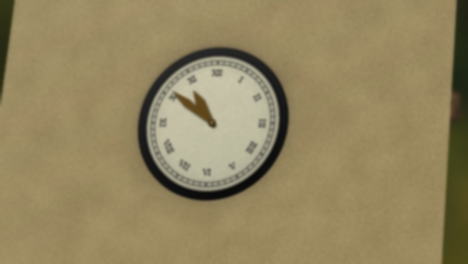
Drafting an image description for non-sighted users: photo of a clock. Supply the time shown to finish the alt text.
10:51
